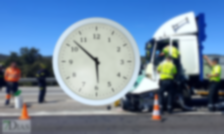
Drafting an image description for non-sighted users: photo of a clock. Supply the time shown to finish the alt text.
5:52
